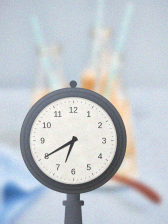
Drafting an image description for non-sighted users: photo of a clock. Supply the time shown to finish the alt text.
6:40
